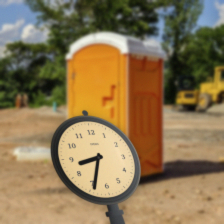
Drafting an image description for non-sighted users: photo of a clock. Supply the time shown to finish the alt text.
8:34
